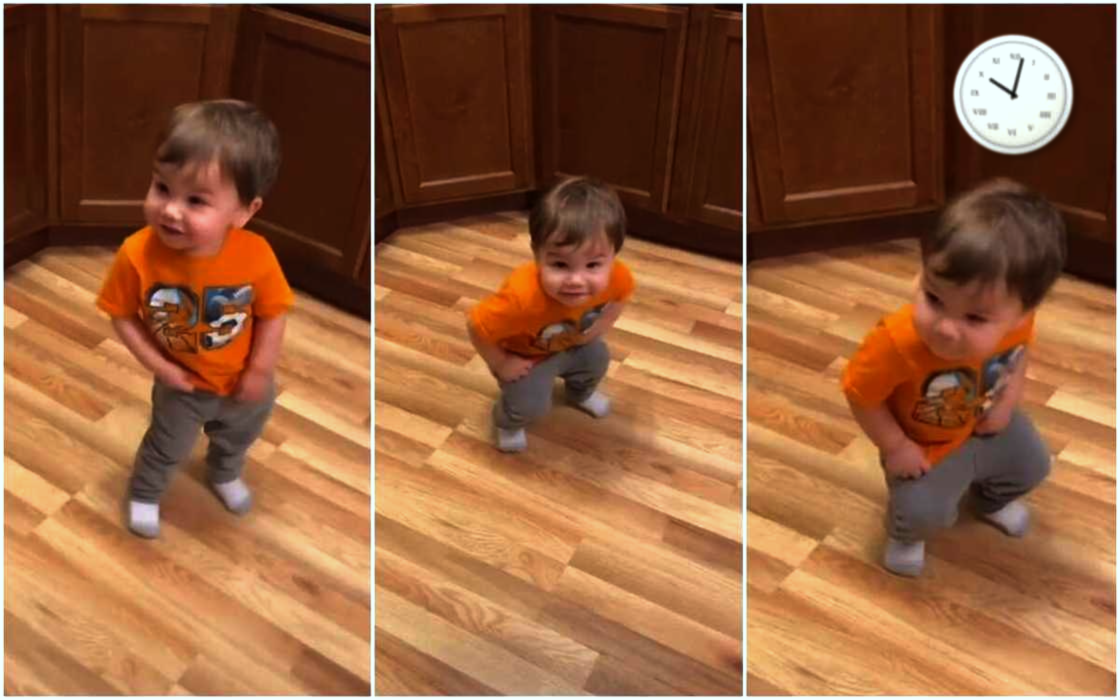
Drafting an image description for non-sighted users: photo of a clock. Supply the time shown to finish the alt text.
10:02
